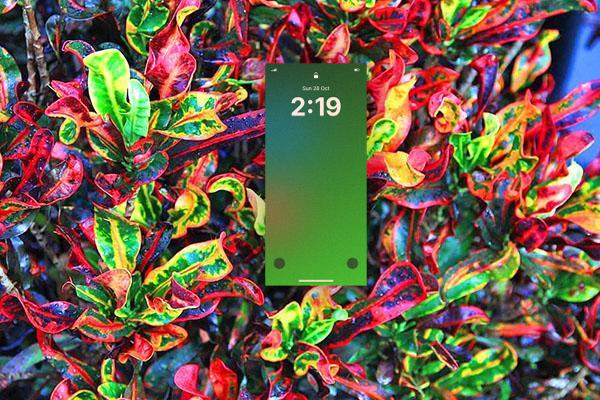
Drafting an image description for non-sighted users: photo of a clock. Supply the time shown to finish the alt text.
2:19
